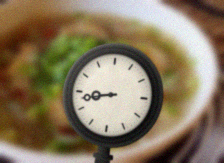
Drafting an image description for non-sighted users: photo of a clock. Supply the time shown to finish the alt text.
8:43
